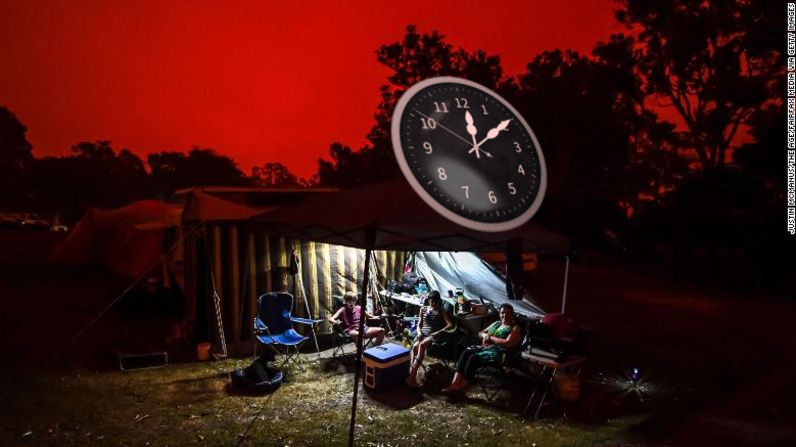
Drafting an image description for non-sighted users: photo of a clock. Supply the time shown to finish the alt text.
12:09:51
